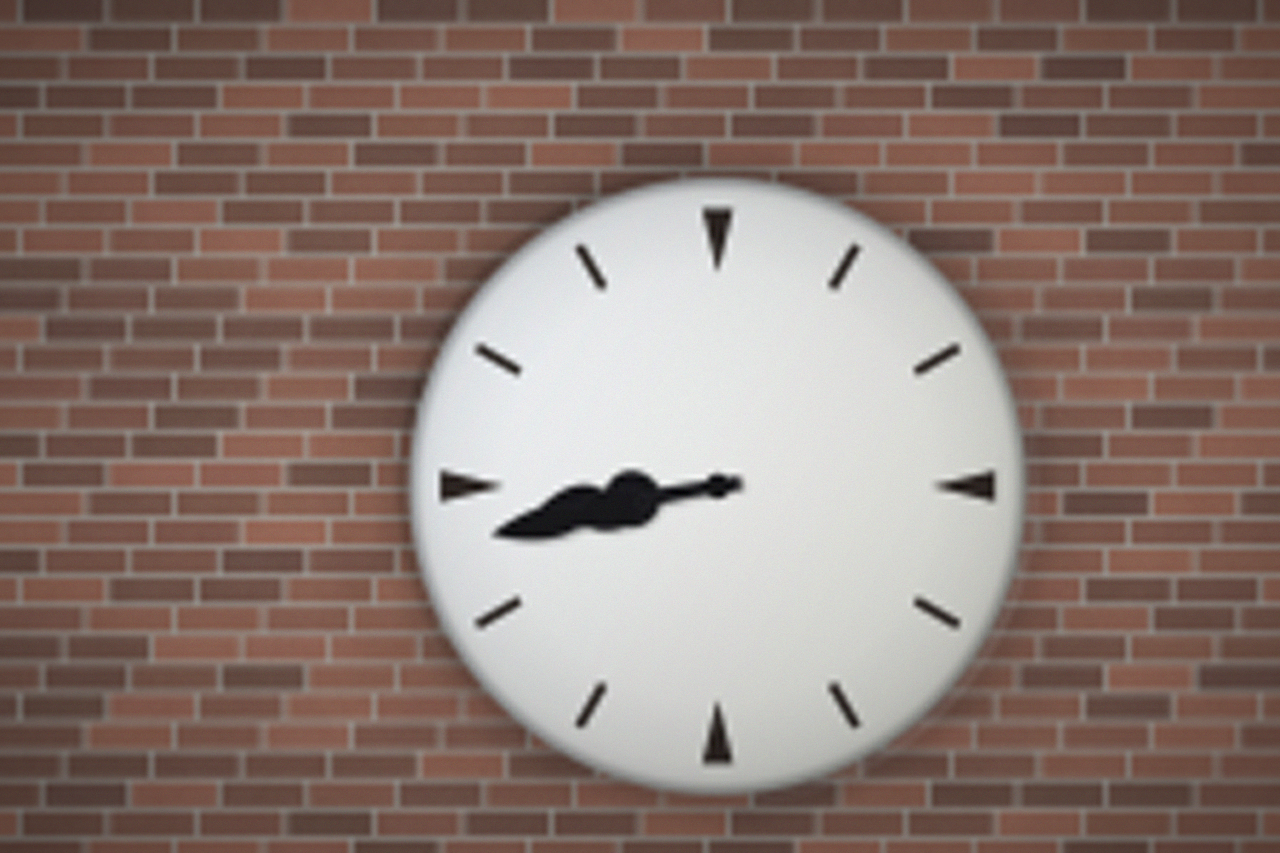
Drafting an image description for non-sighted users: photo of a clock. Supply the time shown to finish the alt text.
8:43
